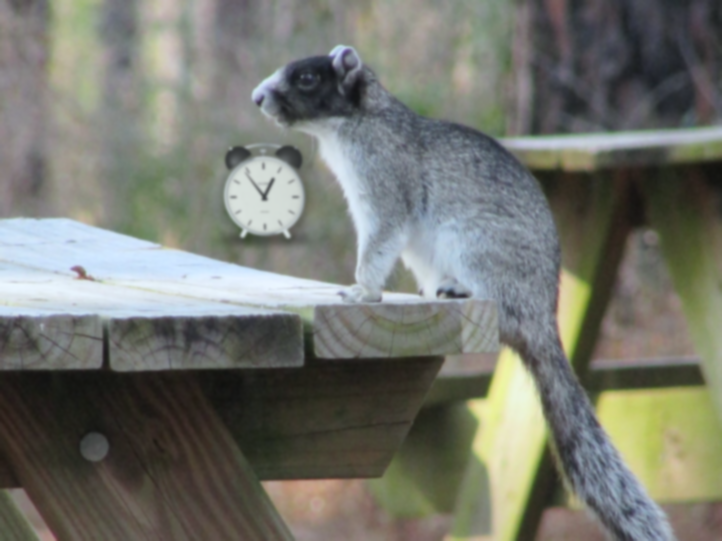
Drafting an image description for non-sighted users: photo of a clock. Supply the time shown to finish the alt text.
12:54
